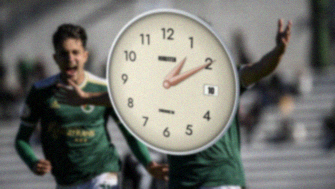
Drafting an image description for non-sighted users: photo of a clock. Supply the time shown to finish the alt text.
1:10
